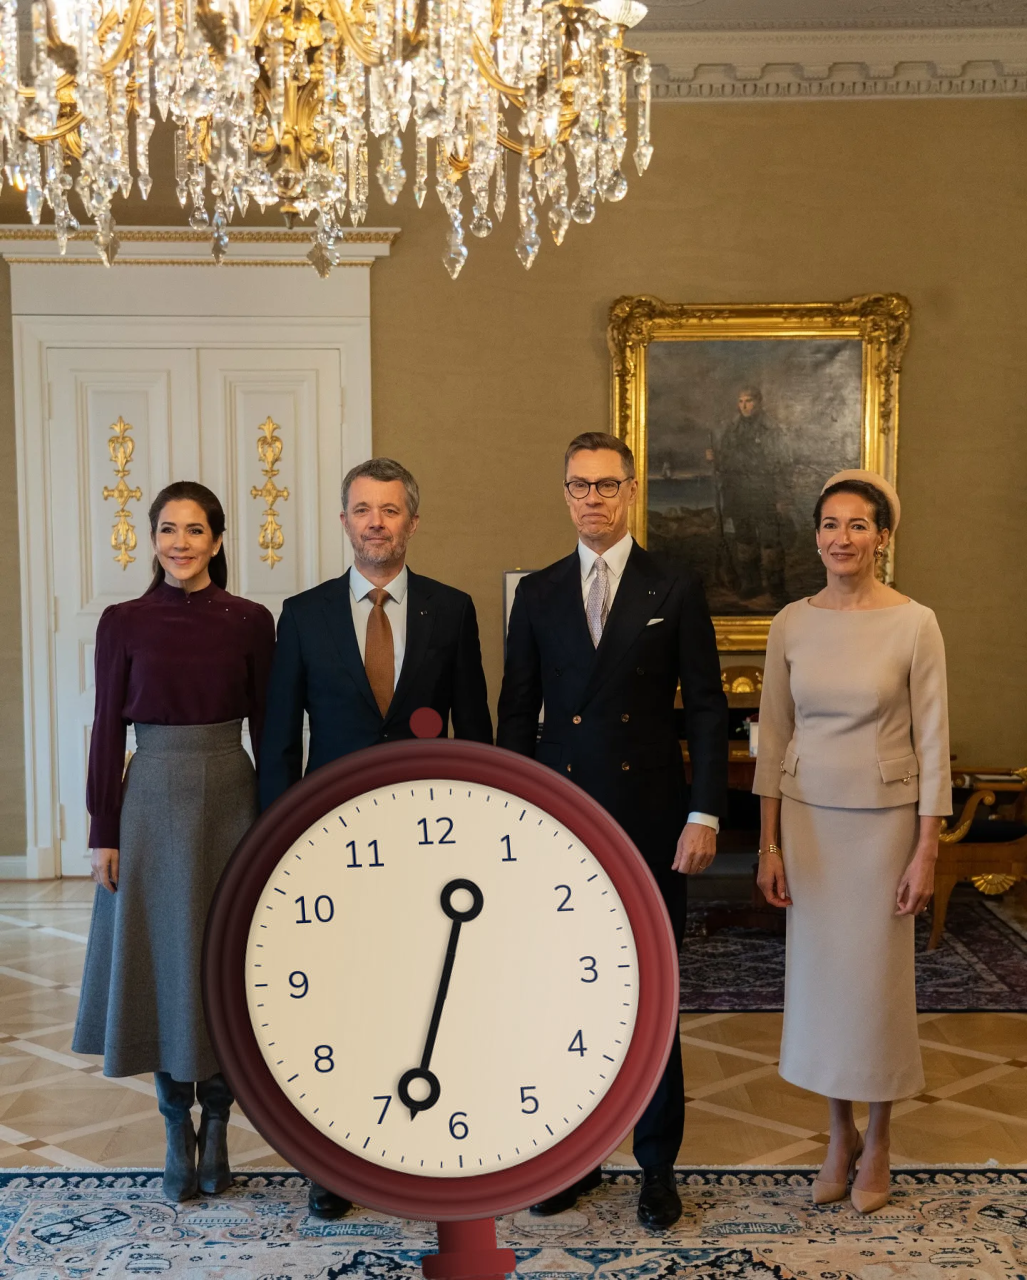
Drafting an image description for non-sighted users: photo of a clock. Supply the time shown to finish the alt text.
12:33
